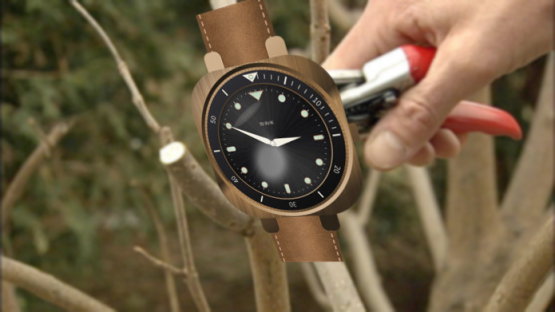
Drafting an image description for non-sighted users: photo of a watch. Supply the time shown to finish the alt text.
2:50
